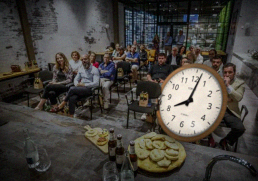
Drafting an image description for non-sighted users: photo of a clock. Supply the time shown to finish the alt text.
8:02
